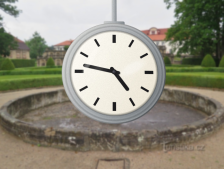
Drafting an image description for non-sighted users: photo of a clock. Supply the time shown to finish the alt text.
4:47
